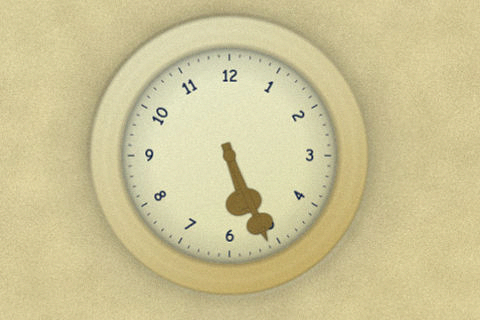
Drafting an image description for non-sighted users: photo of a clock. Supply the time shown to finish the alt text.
5:26
